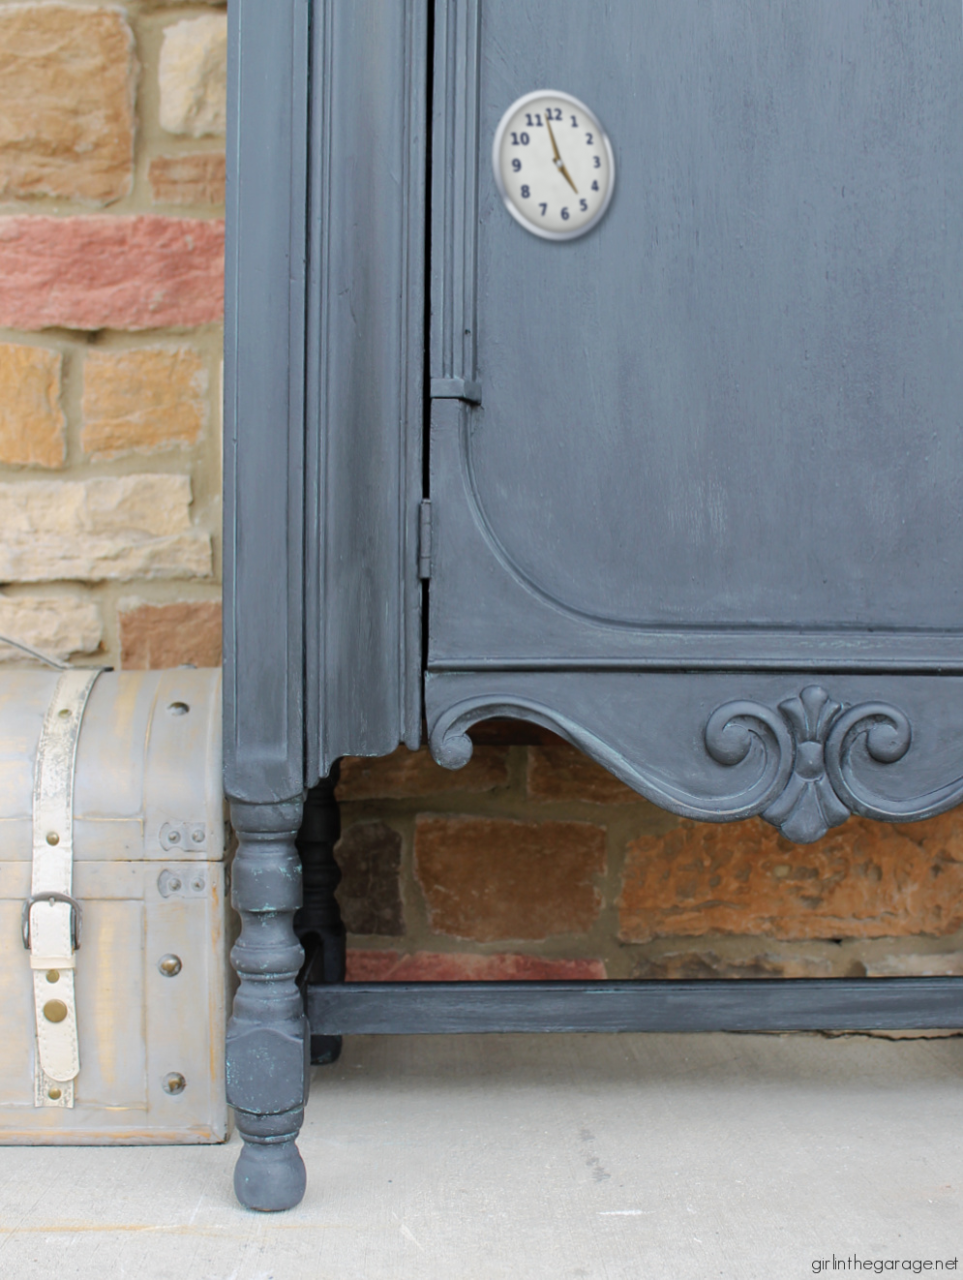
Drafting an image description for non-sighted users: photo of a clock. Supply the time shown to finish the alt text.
4:58
